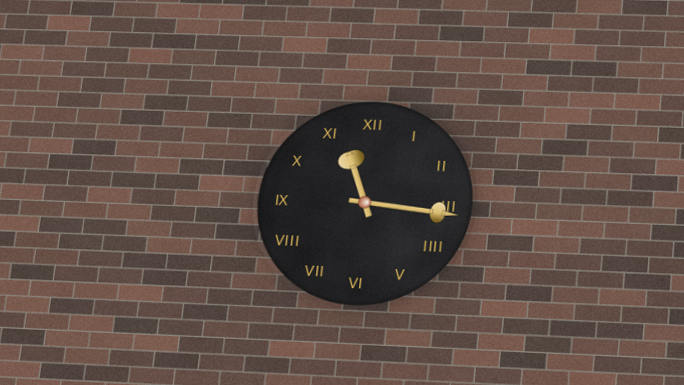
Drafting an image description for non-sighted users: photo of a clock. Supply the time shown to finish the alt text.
11:16
